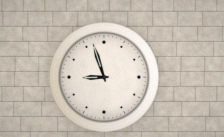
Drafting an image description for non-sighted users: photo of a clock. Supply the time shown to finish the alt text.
8:57
